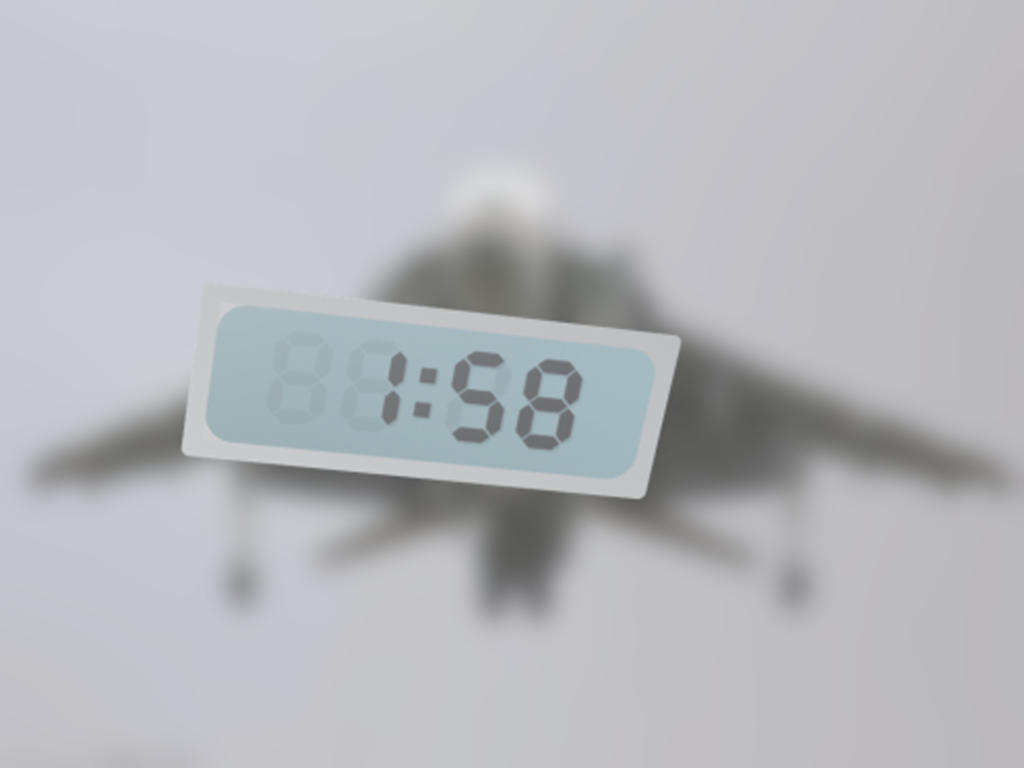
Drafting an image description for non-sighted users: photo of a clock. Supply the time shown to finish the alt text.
1:58
